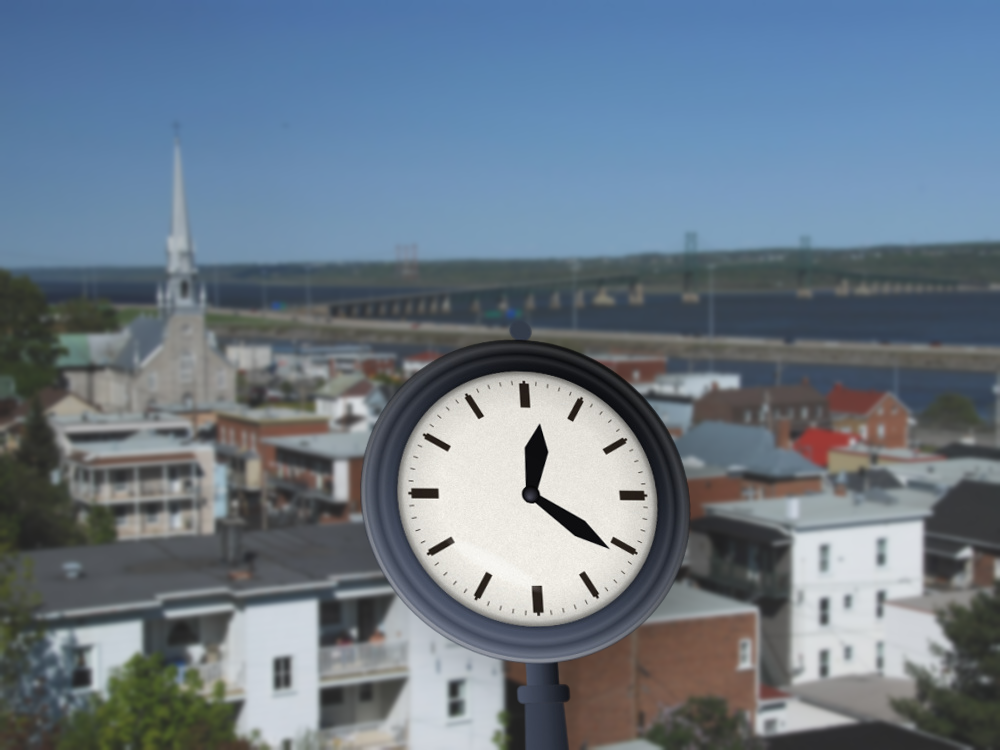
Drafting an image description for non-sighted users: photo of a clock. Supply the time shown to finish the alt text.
12:21
